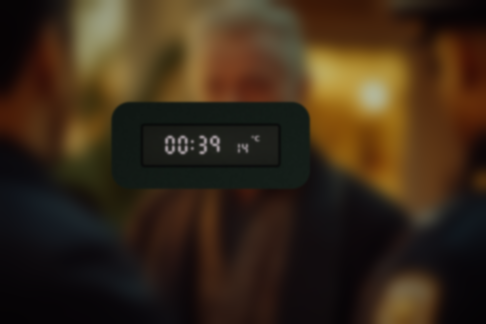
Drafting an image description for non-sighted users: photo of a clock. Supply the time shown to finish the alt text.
0:39
